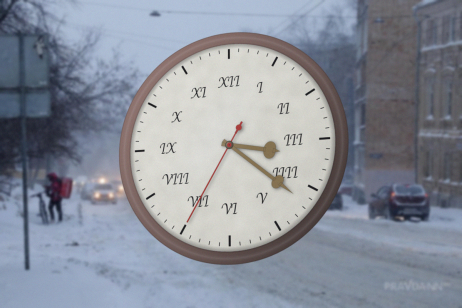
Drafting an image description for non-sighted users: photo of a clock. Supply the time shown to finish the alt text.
3:21:35
